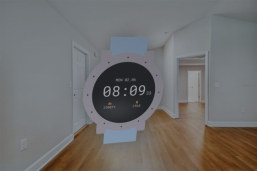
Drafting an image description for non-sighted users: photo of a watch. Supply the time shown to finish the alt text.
8:09
